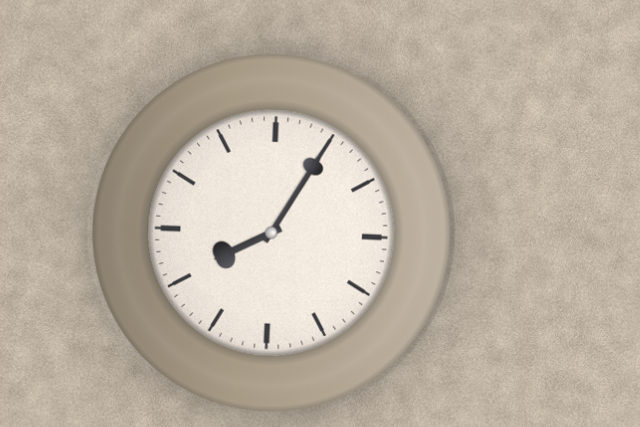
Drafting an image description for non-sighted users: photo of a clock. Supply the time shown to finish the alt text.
8:05
